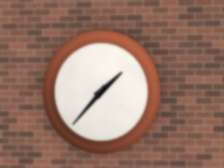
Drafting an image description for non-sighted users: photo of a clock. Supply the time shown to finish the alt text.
1:37
